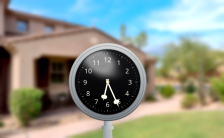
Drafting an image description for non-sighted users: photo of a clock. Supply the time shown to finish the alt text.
6:26
